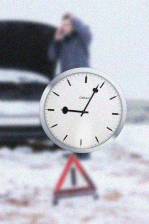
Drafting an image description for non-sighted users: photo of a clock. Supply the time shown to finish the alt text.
9:04
